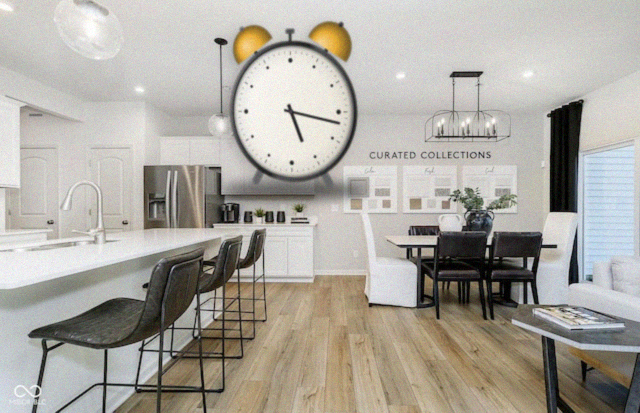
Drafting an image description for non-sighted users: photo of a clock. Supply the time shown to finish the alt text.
5:17
